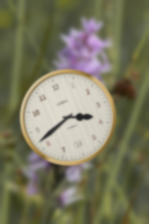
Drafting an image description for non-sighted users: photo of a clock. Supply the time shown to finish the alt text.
3:42
